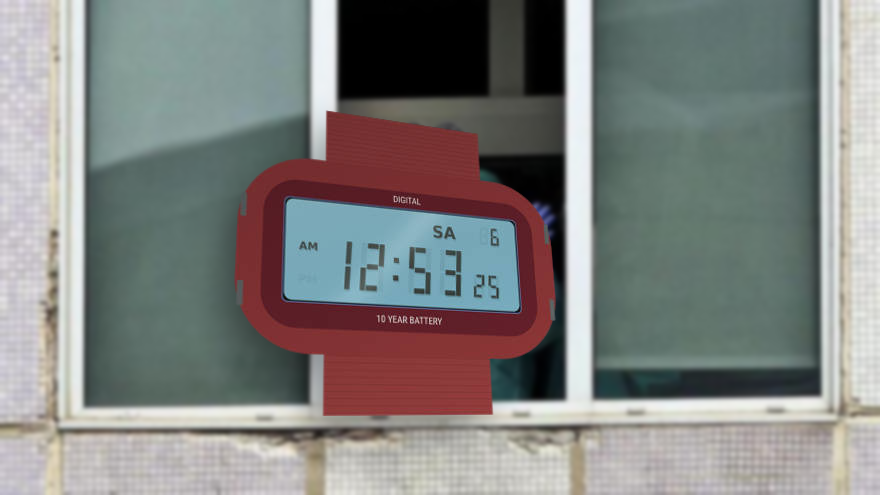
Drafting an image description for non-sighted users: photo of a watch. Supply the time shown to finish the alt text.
12:53:25
